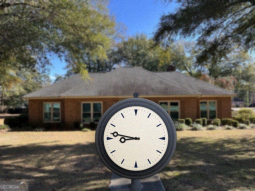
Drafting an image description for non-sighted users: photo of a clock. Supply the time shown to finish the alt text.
8:47
